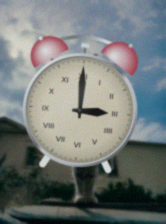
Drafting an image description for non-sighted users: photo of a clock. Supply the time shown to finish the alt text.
3:00
